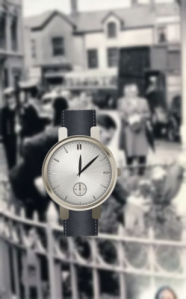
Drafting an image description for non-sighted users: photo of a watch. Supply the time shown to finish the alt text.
12:08
